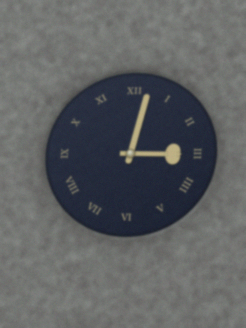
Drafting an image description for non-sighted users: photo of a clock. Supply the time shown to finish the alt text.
3:02
